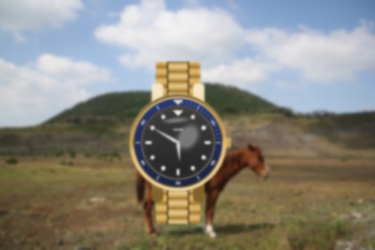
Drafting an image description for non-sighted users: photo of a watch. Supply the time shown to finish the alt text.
5:50
